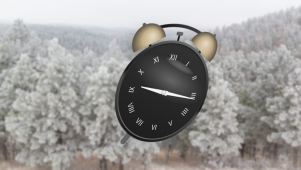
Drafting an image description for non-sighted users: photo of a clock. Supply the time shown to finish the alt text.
9:16
